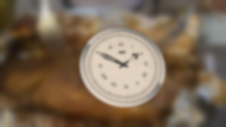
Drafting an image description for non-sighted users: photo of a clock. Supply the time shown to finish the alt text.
1:50
